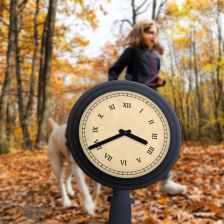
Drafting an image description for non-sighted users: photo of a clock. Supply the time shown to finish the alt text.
3:40
